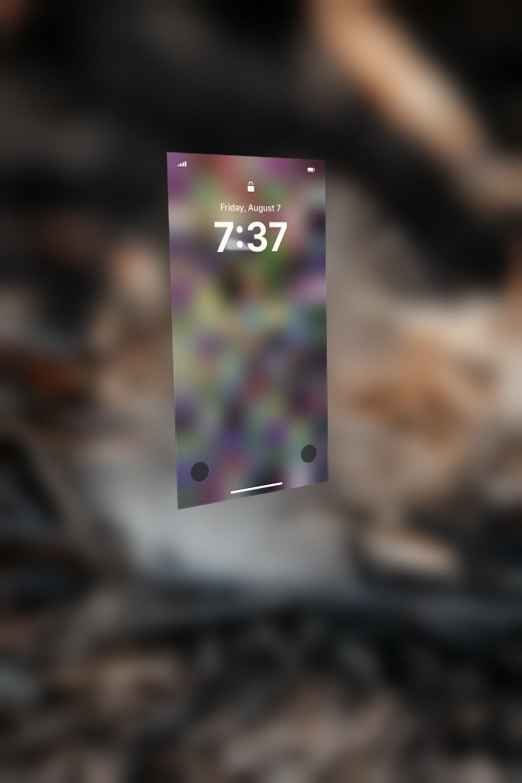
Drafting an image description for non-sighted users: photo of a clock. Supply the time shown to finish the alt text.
7:37
